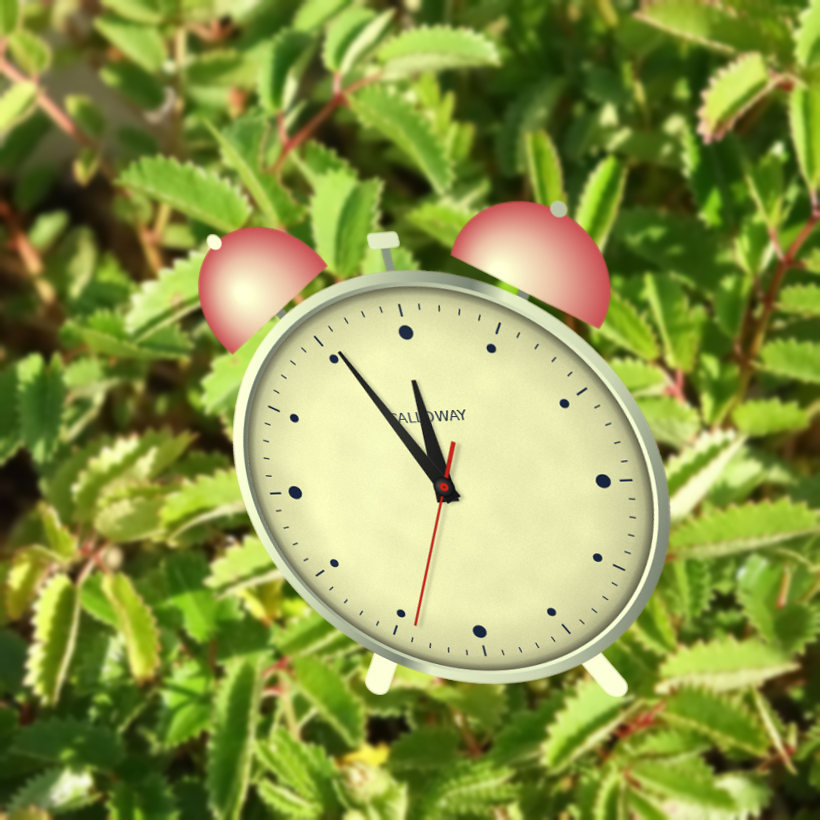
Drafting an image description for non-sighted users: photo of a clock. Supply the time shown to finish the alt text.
11:55:34
